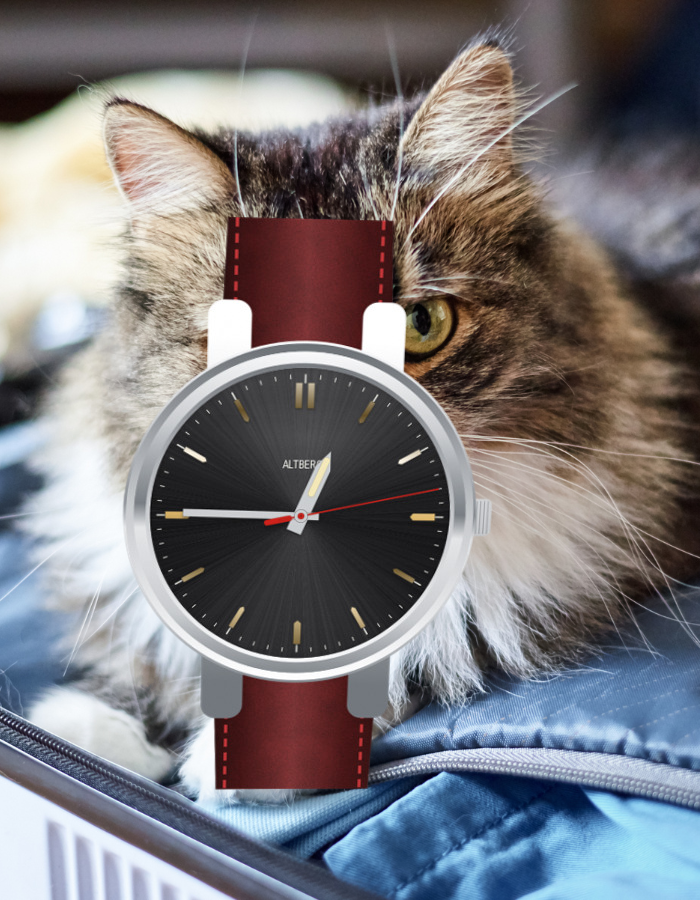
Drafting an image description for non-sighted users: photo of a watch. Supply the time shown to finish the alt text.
12:45:13
